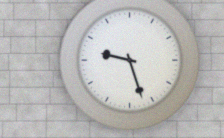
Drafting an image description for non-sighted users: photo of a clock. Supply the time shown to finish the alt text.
9:27
